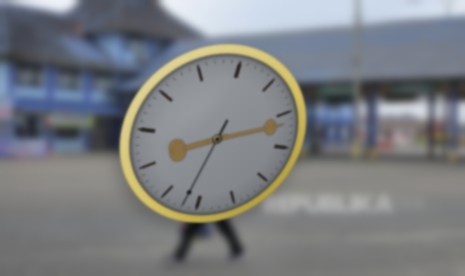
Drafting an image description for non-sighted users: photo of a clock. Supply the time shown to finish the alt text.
8:11:32
